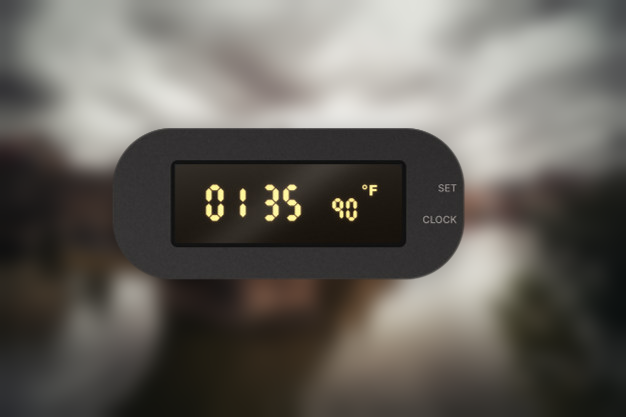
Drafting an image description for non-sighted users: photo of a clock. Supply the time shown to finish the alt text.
1:35
